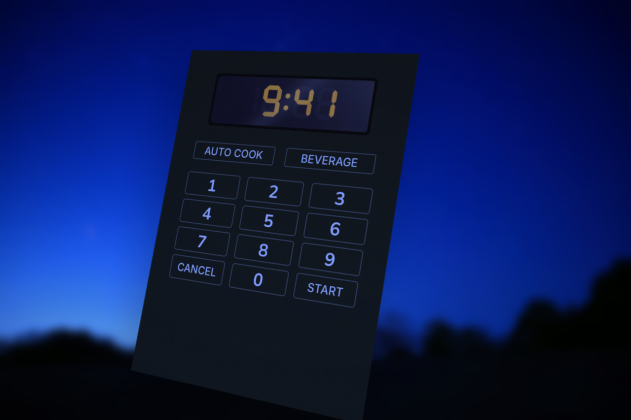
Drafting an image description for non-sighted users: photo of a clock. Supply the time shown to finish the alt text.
9:41
